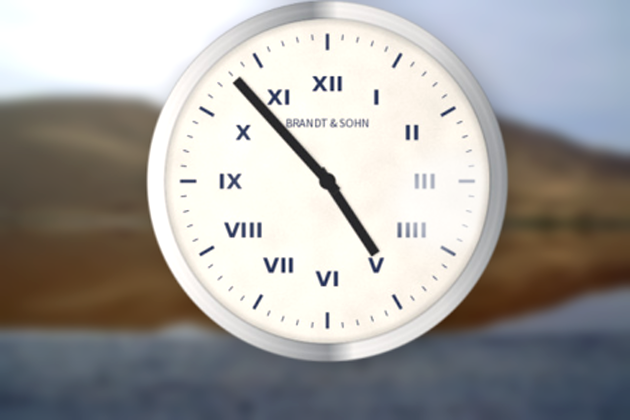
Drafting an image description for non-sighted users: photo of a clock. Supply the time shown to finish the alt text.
4:53
